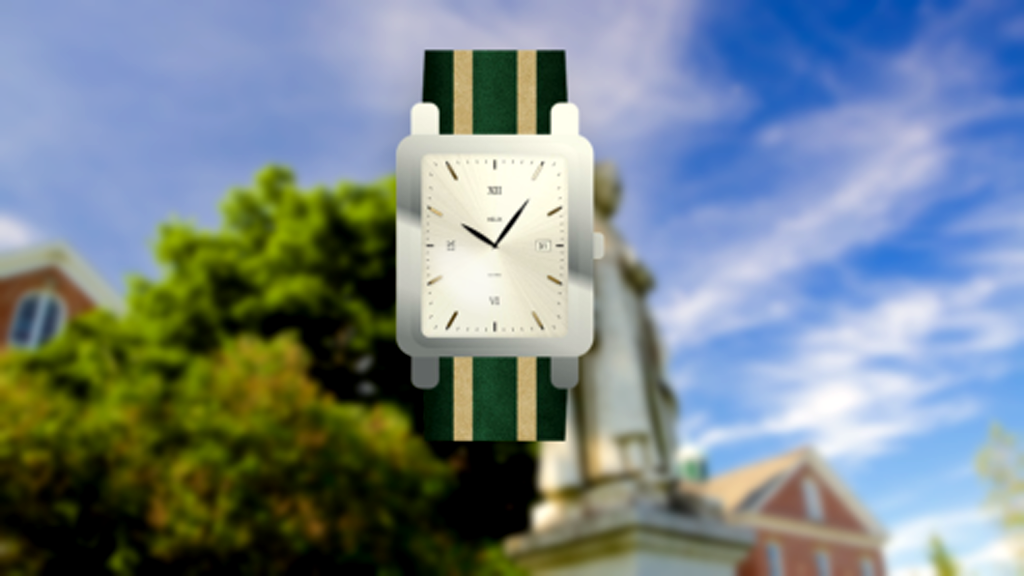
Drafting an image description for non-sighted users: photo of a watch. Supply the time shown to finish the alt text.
10:06
